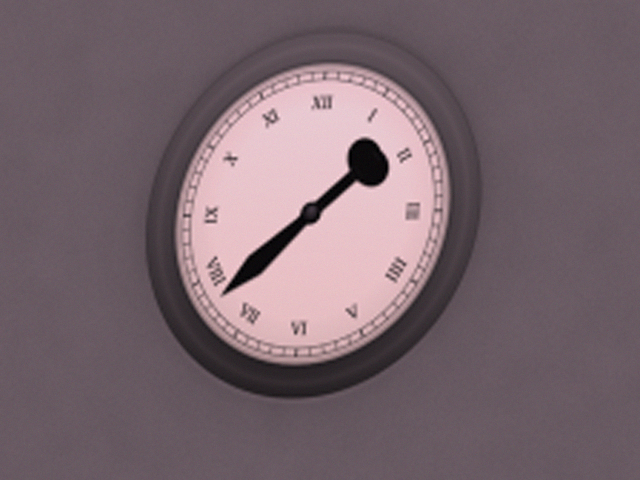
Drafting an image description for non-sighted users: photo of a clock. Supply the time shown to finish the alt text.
1:38
